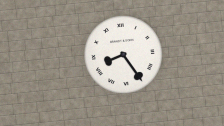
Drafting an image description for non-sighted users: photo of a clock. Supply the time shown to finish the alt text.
8:25
